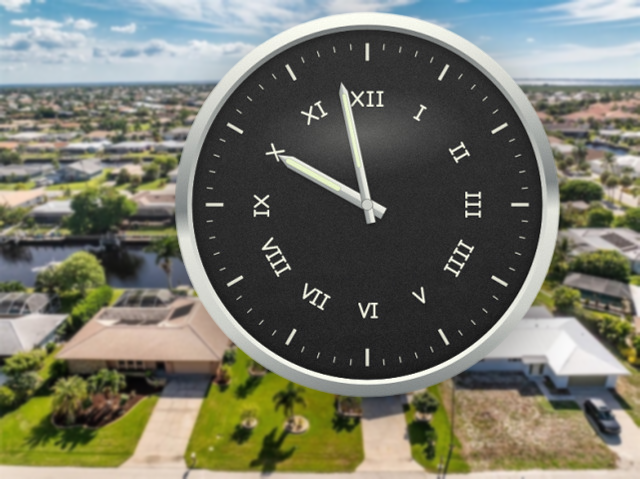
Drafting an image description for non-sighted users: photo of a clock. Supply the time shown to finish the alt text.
9:58
